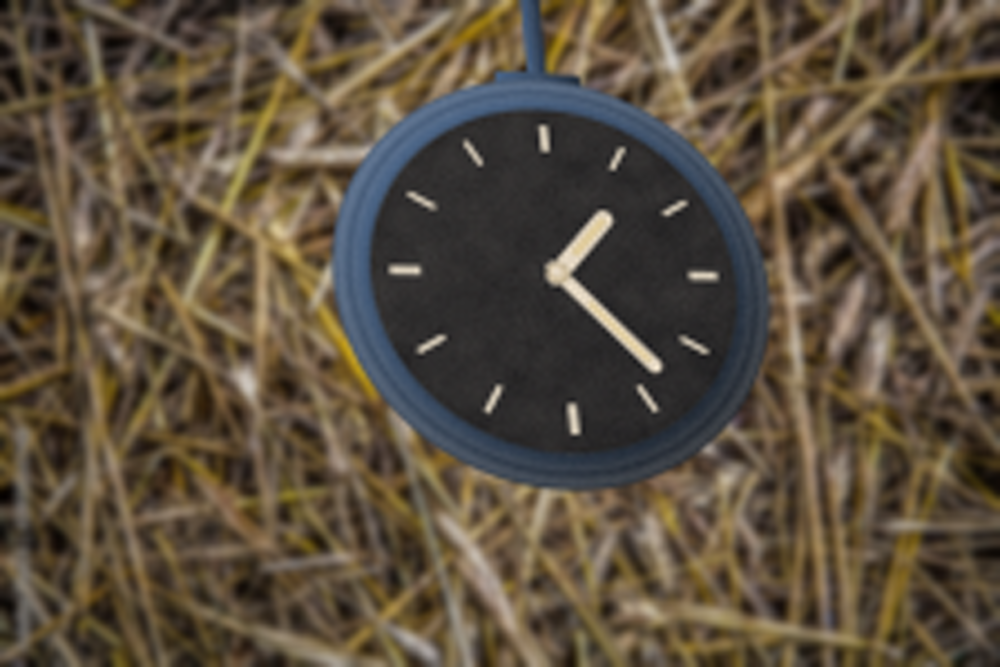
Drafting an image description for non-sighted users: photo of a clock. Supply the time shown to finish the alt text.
1:23
